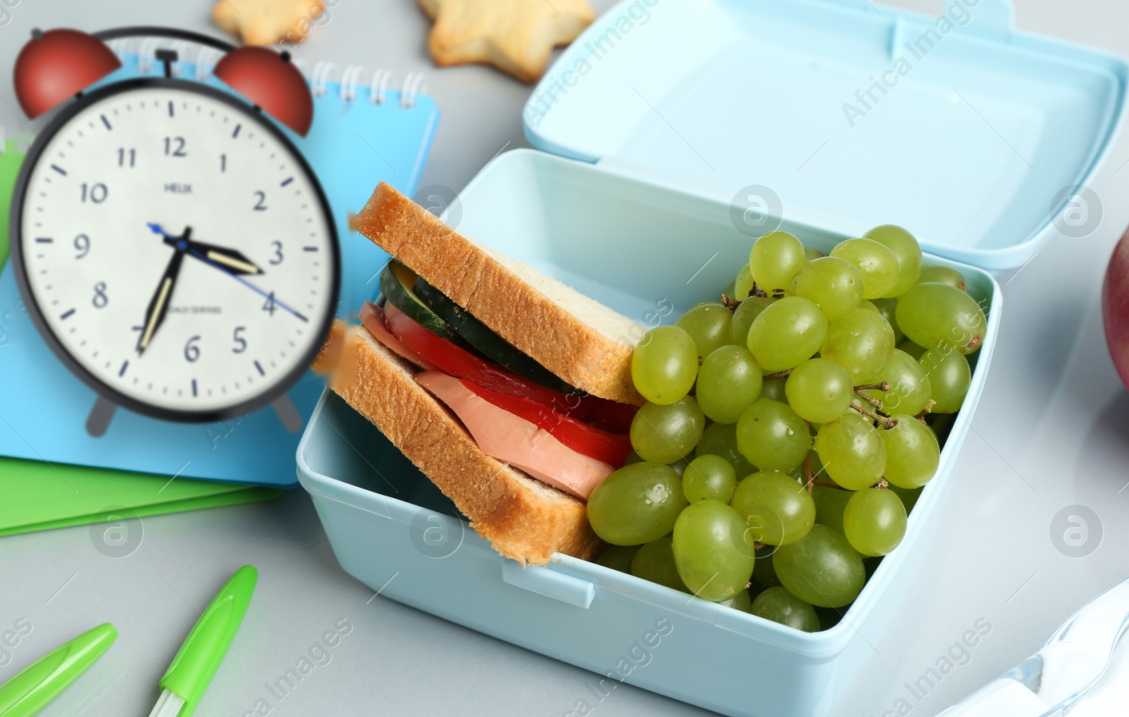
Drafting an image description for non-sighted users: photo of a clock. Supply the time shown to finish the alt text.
3:34:20
